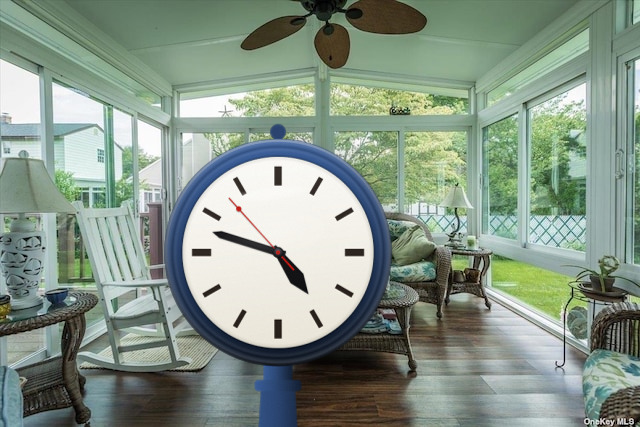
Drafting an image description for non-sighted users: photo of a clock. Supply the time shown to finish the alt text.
4:47:53
